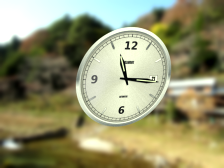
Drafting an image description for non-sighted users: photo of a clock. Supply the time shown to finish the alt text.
11:16
